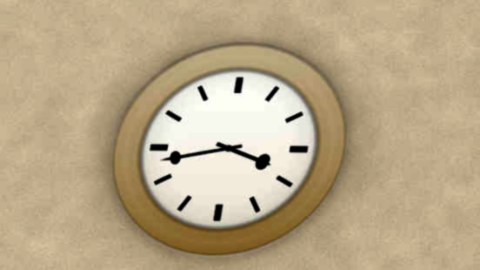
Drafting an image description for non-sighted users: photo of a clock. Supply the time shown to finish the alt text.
3:43
